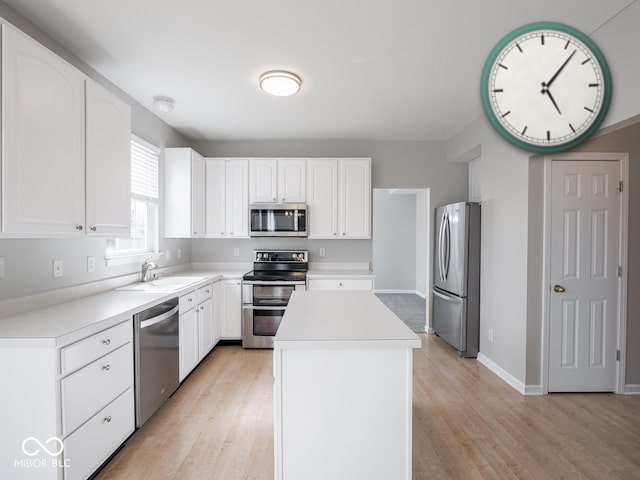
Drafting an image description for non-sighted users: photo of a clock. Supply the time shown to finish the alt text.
5:07
